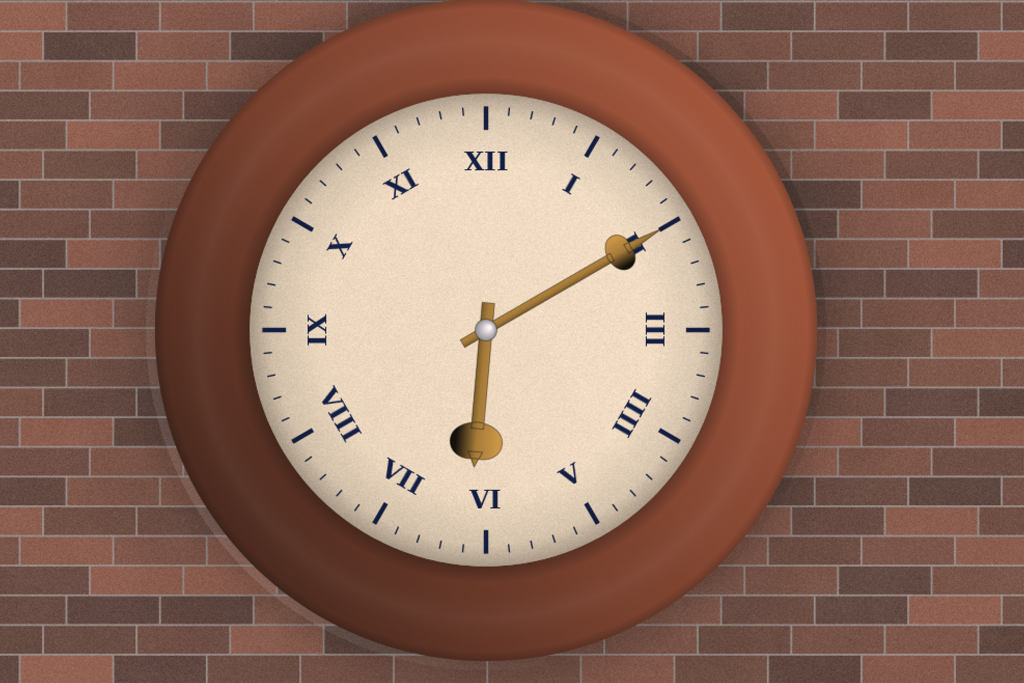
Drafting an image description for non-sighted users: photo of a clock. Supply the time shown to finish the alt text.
6:10
